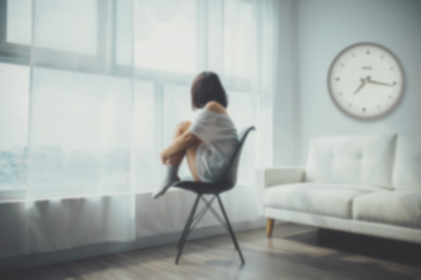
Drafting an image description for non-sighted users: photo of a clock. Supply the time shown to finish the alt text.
7:16
